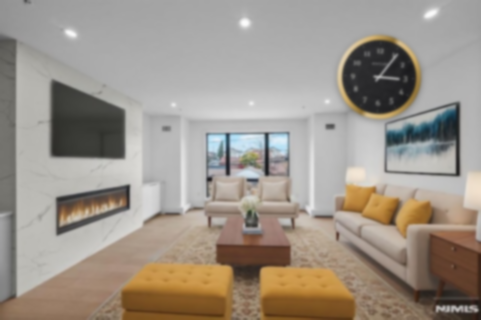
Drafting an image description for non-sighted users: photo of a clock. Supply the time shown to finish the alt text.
3:06
